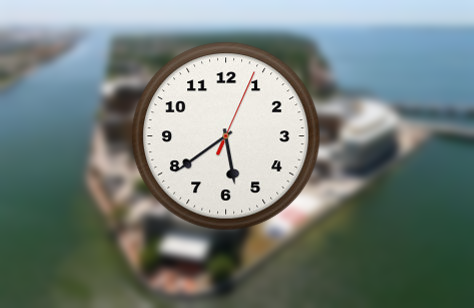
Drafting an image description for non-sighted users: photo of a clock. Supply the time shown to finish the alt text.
5:39:04
